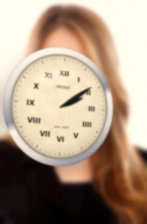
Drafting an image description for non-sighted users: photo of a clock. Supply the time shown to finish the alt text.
2:09
